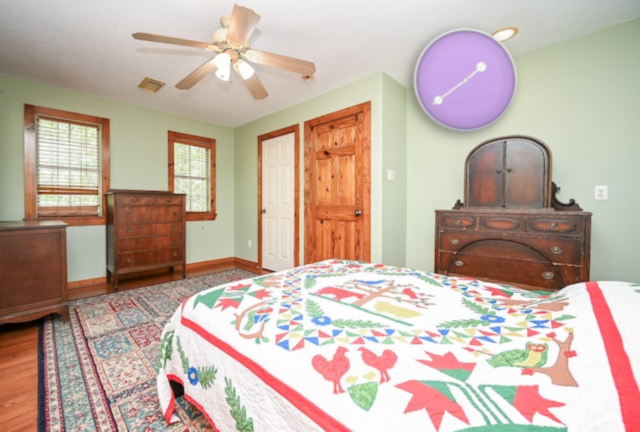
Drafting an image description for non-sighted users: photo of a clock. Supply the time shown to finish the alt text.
1:39
